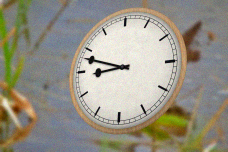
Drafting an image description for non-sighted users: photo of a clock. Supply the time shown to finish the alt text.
8:48
